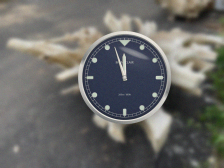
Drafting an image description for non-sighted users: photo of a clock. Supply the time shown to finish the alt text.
11:57
